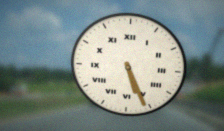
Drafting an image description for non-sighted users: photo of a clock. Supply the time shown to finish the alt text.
5:26
